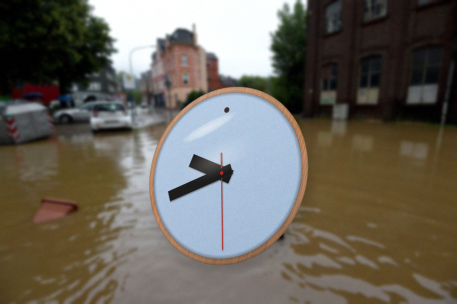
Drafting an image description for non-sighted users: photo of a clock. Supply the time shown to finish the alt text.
9:41:29
